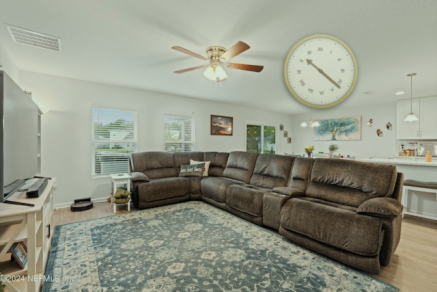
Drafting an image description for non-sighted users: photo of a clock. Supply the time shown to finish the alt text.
10:22
